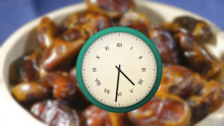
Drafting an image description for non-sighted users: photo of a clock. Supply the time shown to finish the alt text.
4:31
